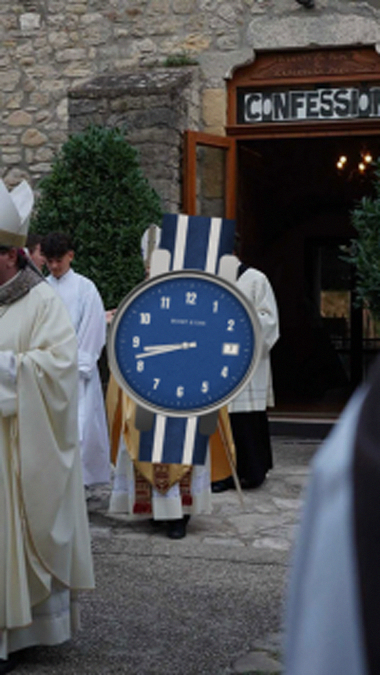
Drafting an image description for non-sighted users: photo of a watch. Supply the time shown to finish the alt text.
8:42
